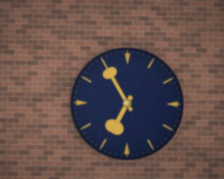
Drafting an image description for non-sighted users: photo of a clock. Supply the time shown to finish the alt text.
6:55
